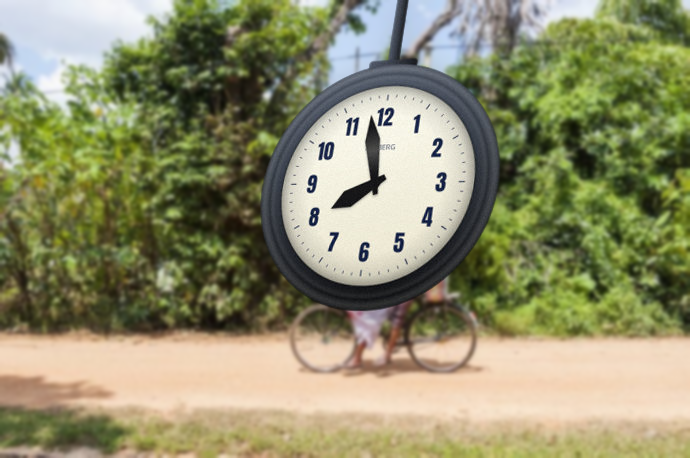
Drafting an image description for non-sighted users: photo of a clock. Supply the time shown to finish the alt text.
7:58
